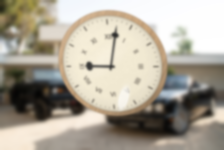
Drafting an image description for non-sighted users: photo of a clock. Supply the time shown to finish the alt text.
9:02
